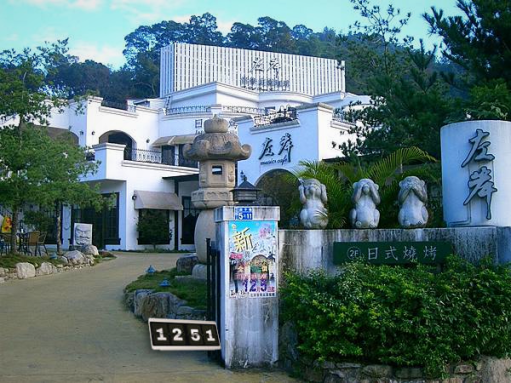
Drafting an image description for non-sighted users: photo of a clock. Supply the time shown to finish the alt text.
12:51
